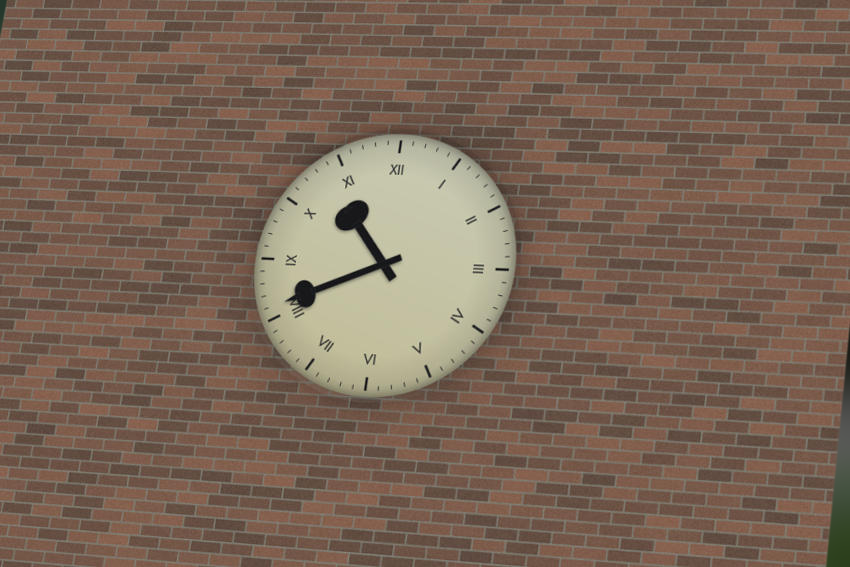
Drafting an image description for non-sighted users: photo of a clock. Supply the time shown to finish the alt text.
10:41
